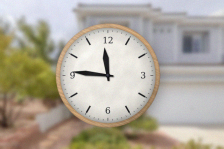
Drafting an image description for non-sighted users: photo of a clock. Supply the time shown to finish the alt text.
11:46
